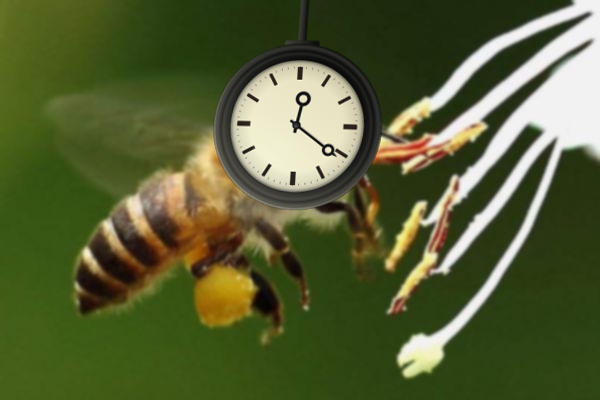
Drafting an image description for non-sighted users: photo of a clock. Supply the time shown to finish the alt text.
12:21
